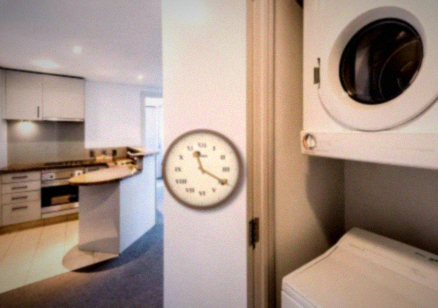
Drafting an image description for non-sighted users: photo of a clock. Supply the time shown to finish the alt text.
11:20
